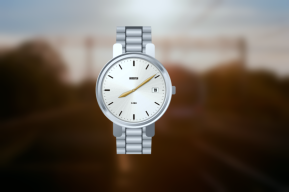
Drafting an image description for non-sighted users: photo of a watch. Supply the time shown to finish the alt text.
8:09
